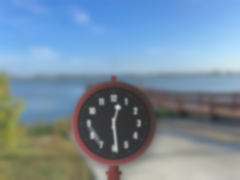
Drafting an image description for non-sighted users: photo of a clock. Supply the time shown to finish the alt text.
12:29
